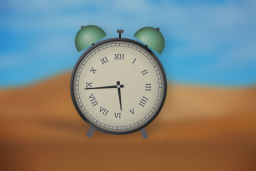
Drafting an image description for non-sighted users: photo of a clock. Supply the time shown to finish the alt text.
5:44
